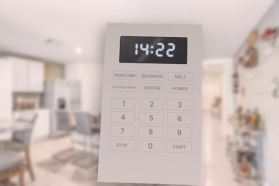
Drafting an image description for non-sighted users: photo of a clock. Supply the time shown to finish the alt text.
14:22
